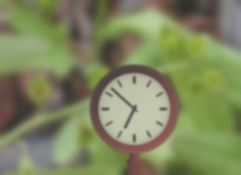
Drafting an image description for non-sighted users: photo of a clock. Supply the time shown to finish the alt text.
6:52
